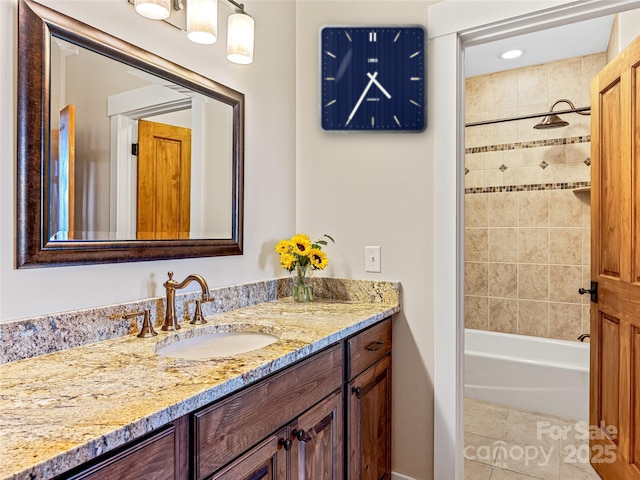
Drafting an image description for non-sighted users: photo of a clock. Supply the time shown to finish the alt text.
4:35
